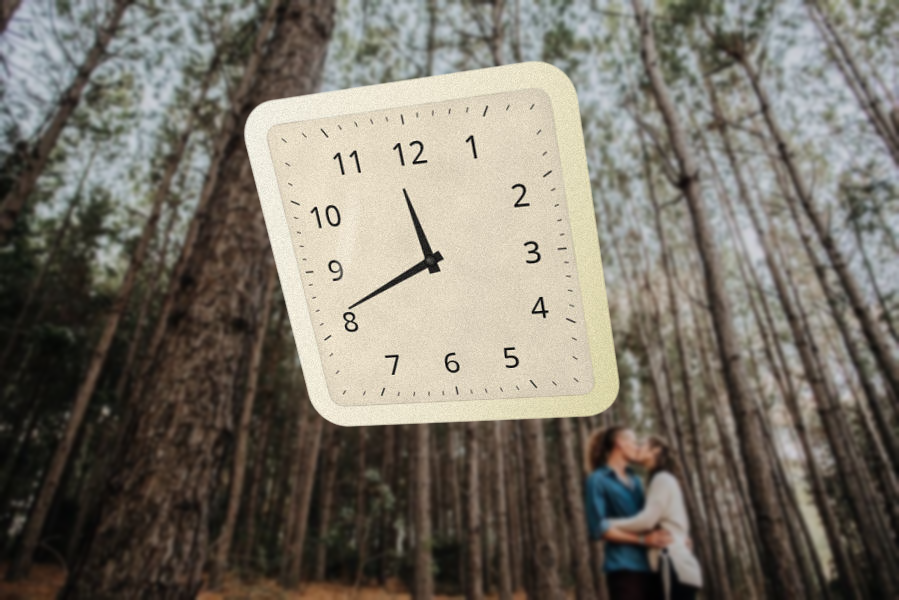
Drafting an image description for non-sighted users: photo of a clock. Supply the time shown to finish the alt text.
11:41
